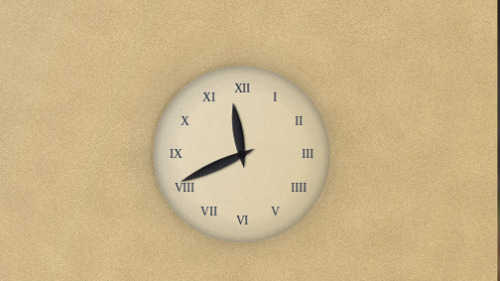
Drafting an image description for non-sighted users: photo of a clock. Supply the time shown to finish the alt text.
11:41
